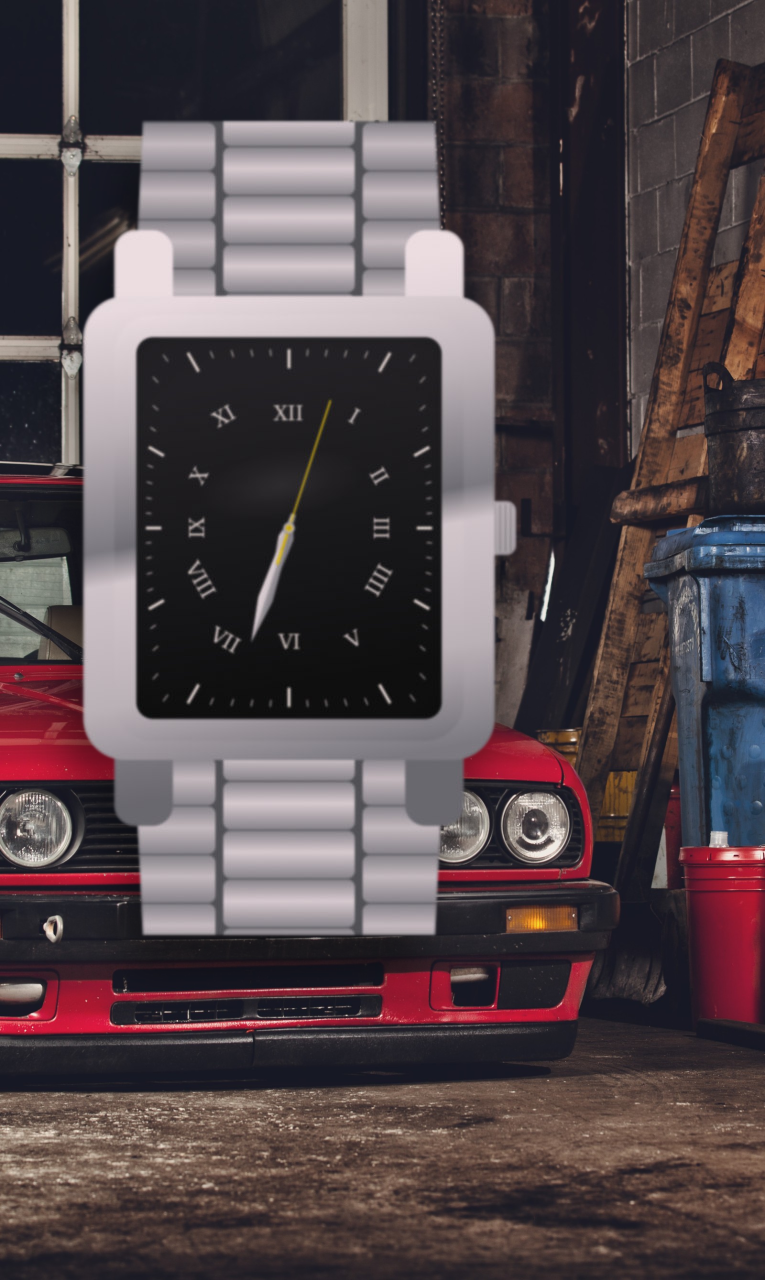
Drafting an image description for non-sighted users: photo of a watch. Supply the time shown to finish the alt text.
6:33:03
